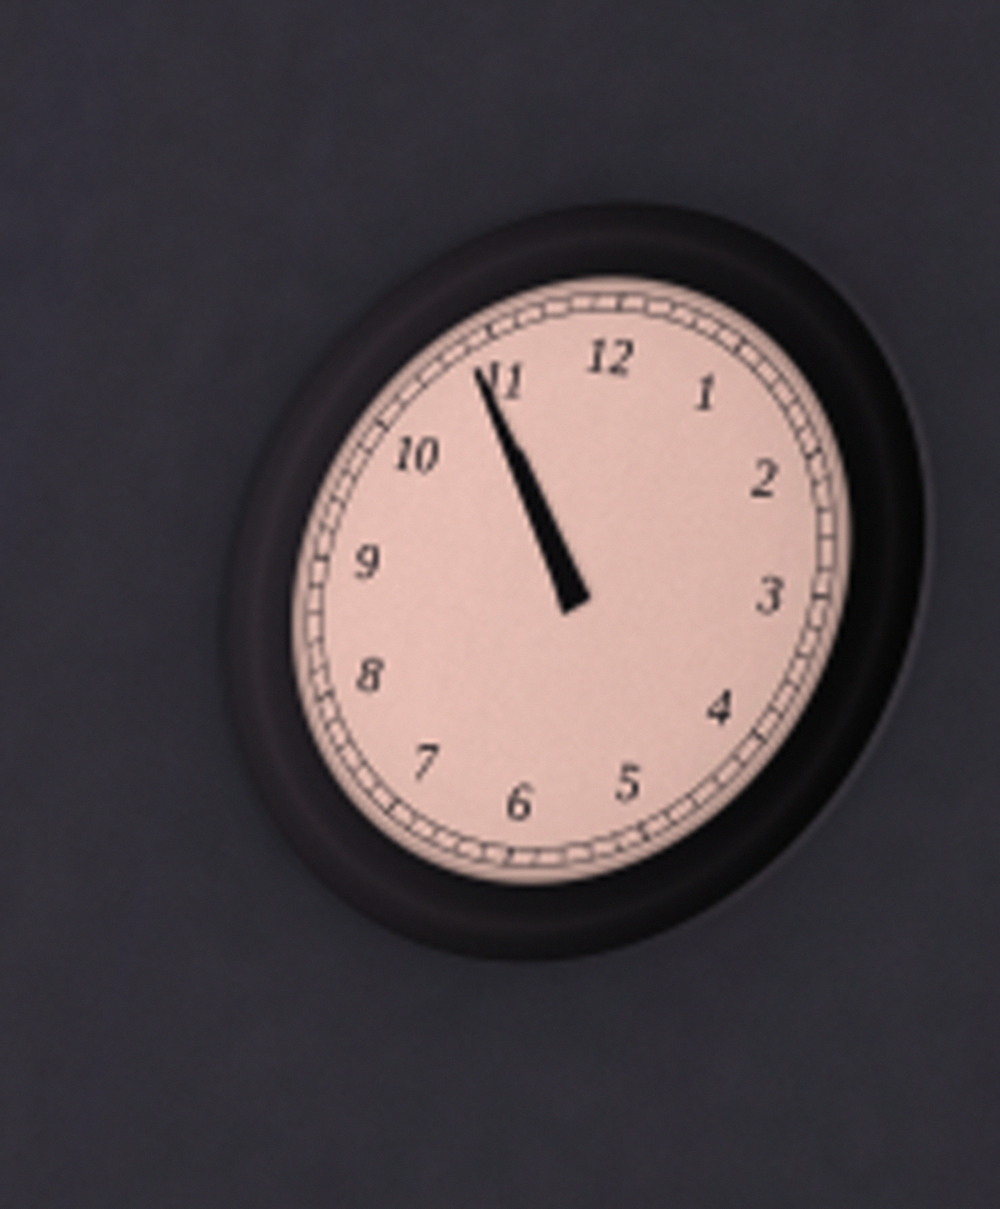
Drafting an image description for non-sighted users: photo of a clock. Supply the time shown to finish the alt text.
10:54
